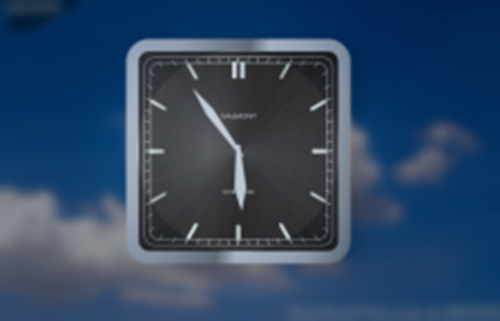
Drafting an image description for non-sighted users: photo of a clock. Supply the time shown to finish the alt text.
5:54
